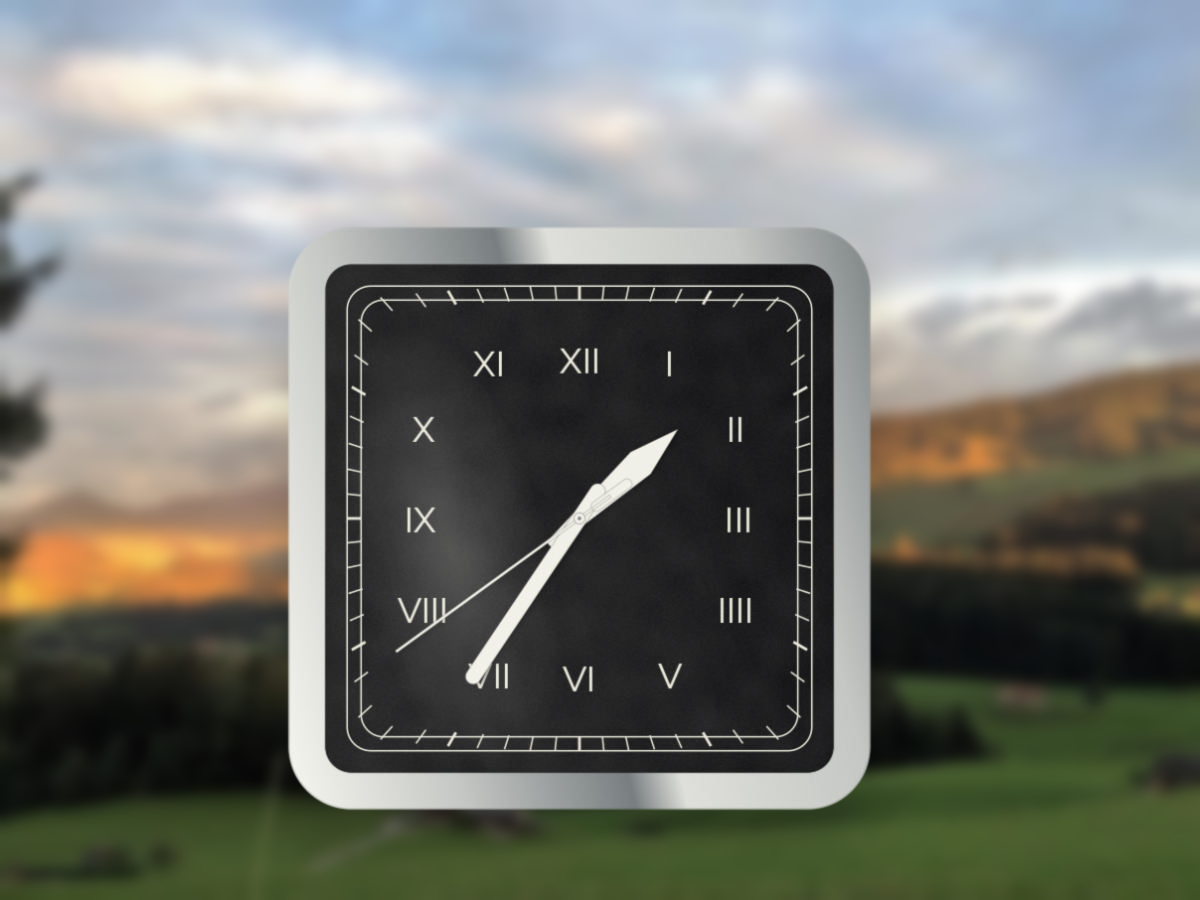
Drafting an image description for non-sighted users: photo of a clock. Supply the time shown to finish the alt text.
1:35:39
